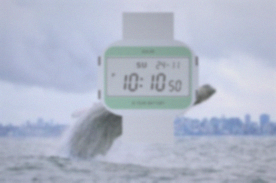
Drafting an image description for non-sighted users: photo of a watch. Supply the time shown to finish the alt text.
10:10:50
